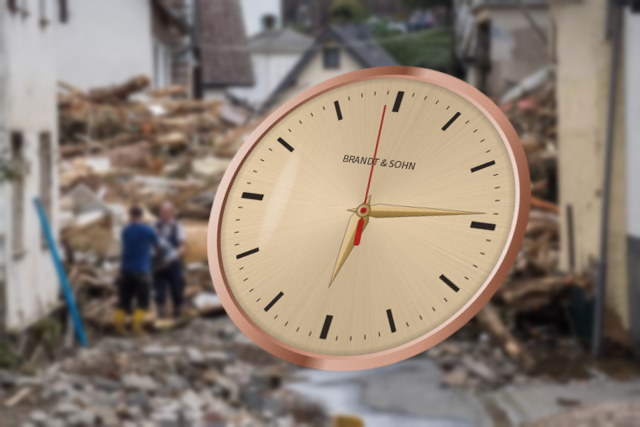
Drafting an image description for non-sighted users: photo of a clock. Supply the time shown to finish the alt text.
6:13:59
